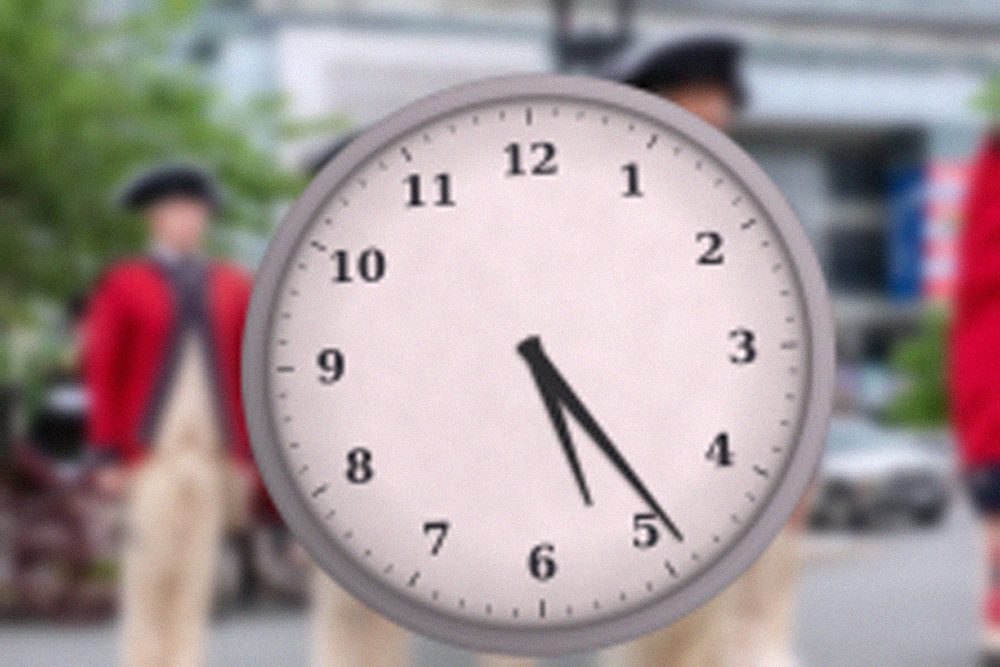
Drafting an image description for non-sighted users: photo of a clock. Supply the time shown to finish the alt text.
5:24
